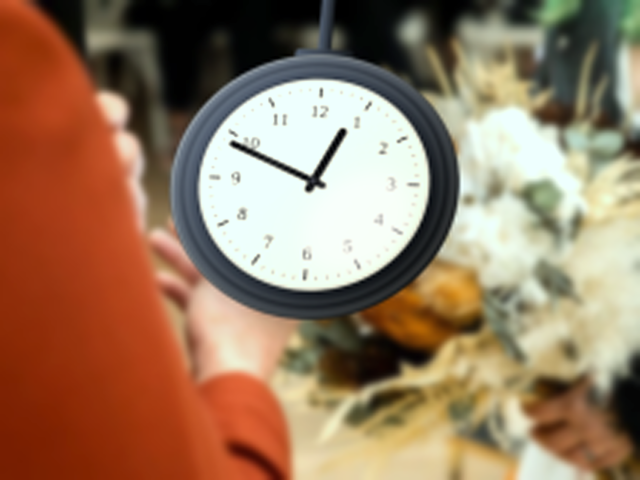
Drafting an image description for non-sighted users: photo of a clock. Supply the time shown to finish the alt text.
12:49
